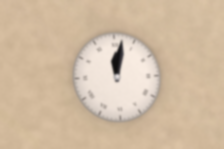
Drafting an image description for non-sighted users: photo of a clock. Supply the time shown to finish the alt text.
12:02
